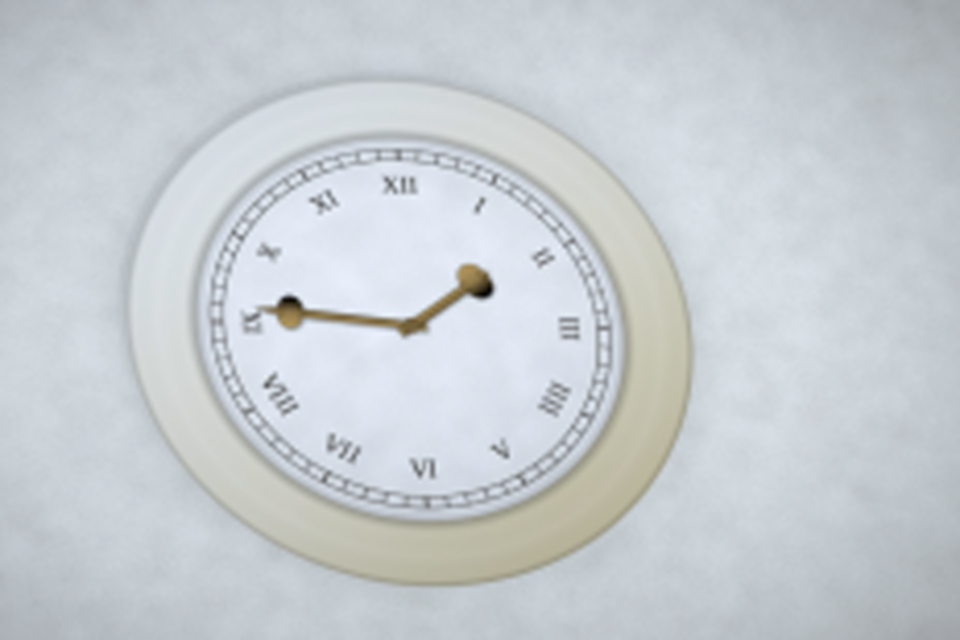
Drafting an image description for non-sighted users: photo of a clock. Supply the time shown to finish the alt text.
1:46
